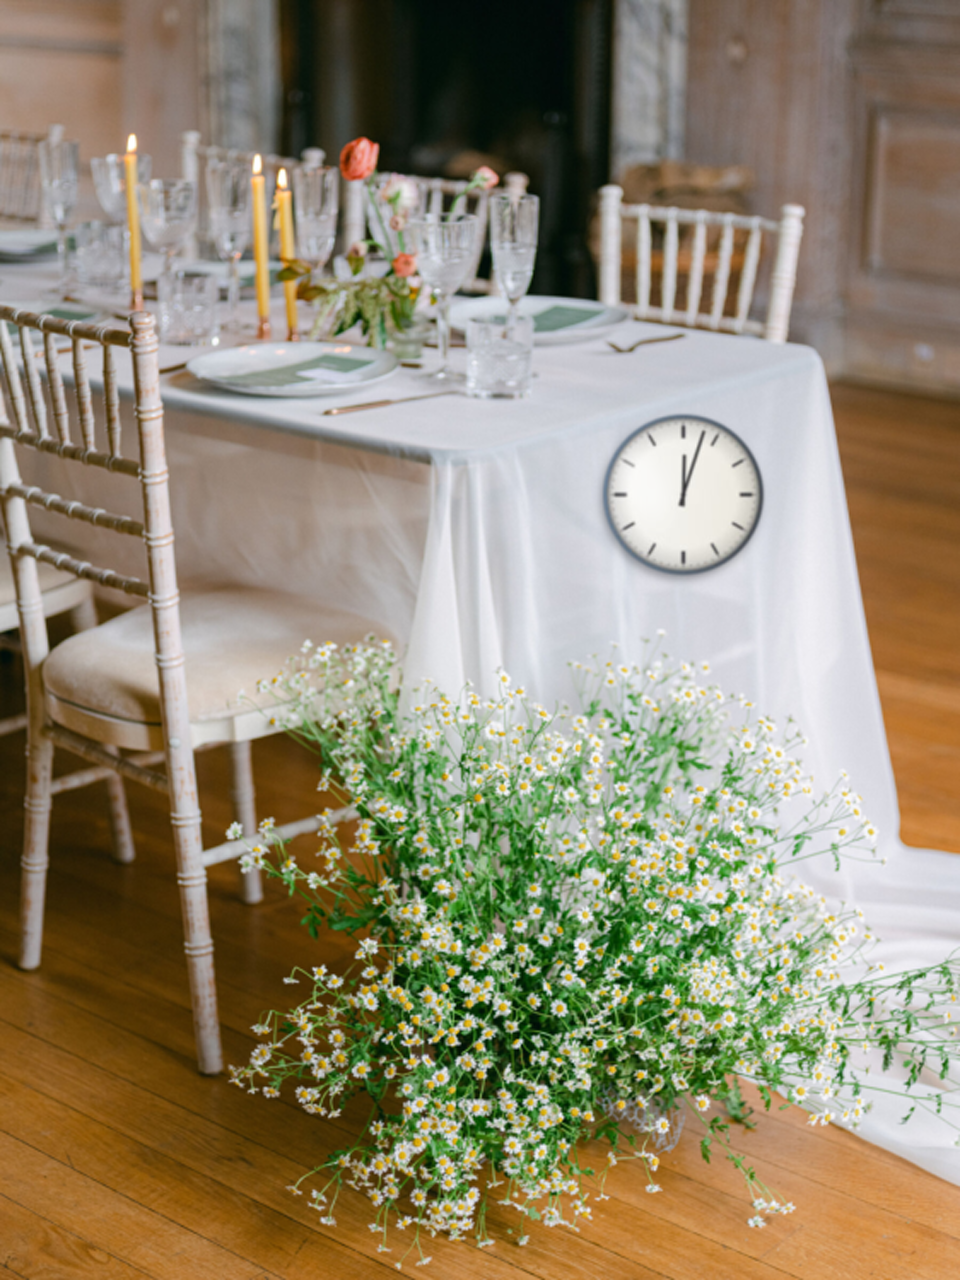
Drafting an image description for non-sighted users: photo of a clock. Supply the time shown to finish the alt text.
12:03
